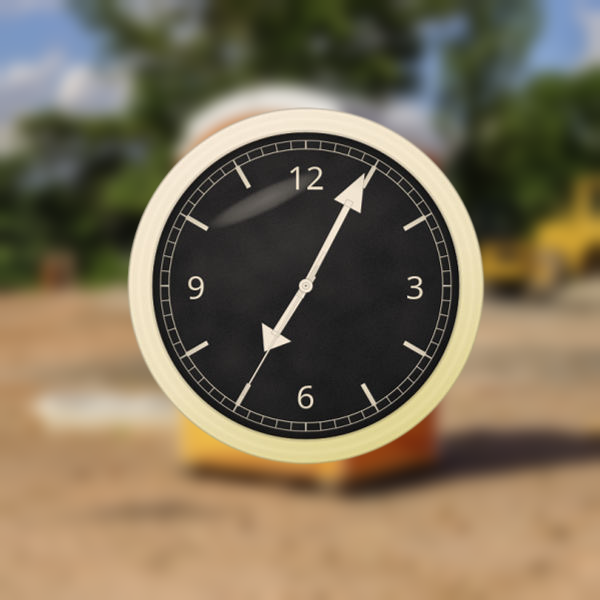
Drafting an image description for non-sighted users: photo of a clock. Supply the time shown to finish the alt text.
7:04:35
